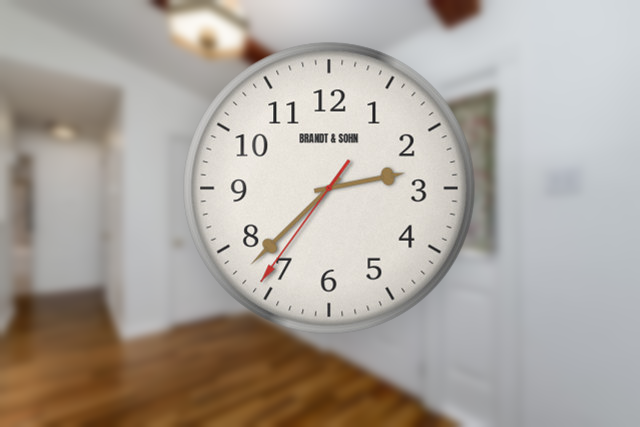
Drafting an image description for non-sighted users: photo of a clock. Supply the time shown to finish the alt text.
2:37:36
